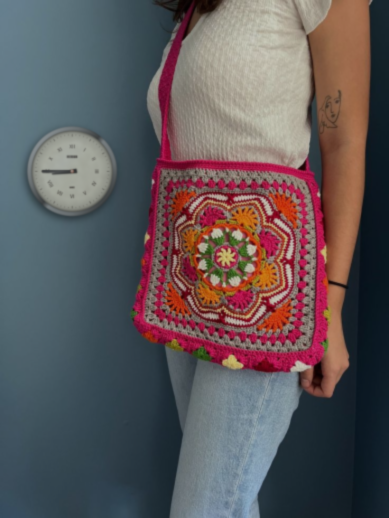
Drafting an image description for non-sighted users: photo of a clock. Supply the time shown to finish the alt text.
8:45
